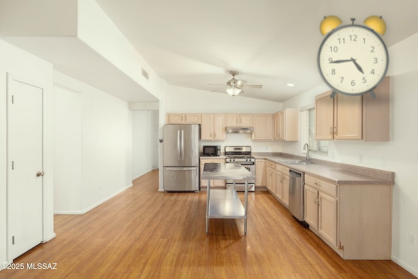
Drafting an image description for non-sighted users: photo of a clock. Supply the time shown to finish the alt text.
4:44
